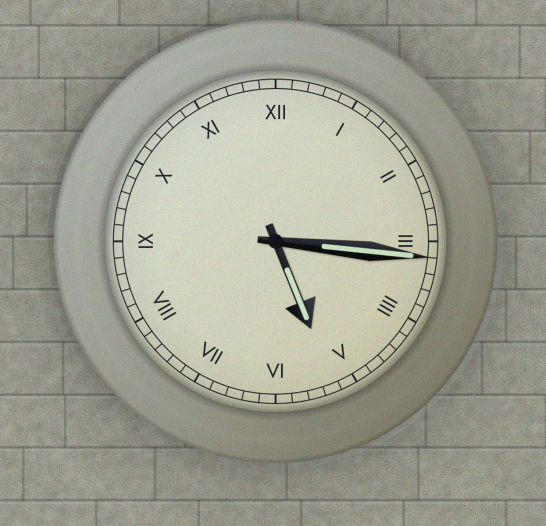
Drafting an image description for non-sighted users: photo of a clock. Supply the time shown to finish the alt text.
5:16
